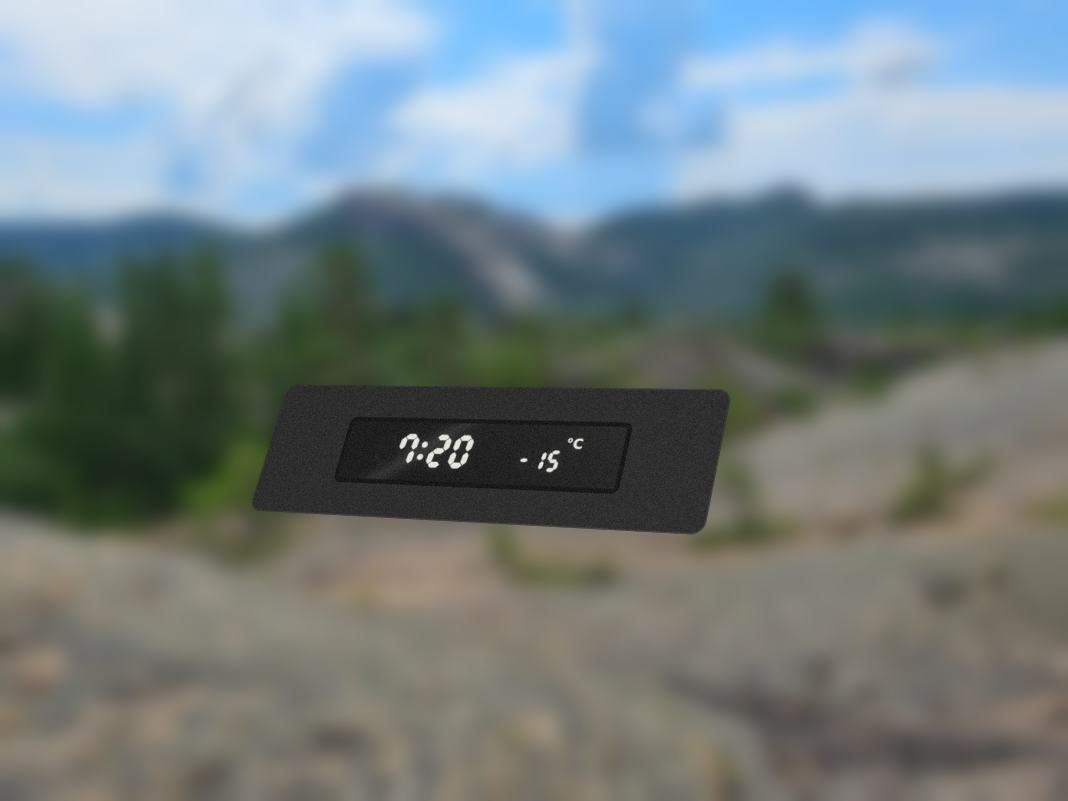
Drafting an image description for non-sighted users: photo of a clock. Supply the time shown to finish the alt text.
7:20
